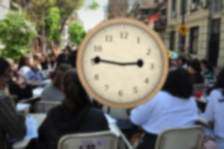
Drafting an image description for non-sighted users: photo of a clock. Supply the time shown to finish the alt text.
2:46
